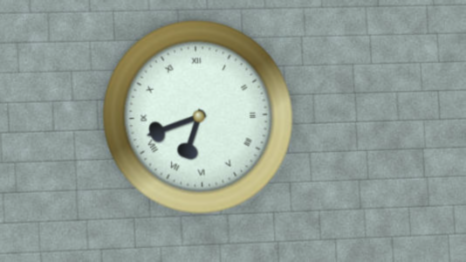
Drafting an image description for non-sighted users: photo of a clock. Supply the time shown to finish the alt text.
6:42
